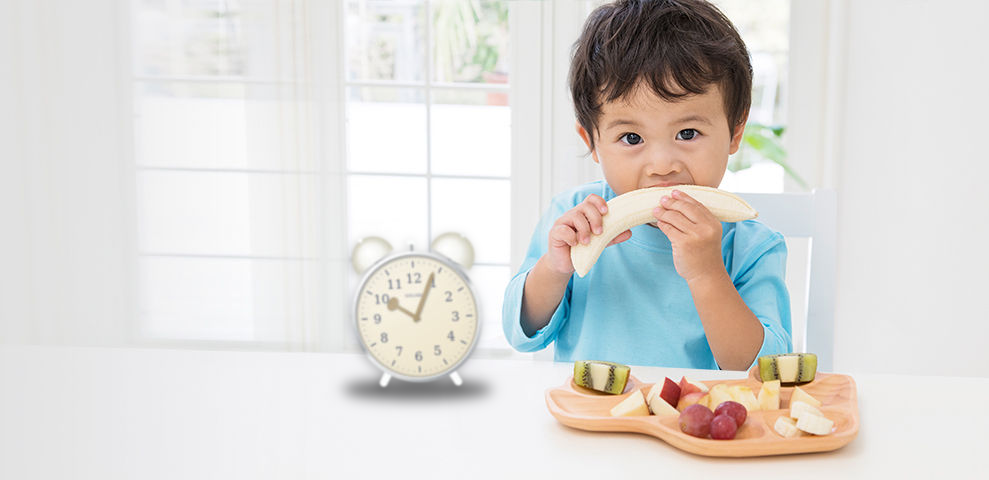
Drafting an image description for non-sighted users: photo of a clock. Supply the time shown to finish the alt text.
10:04
